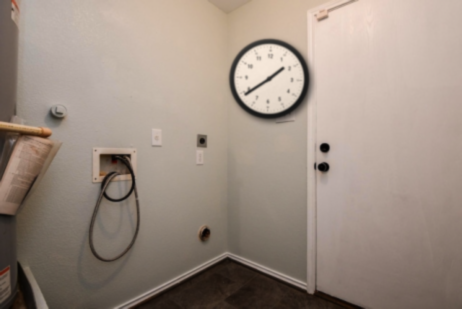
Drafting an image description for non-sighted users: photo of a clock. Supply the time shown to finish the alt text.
1:39
